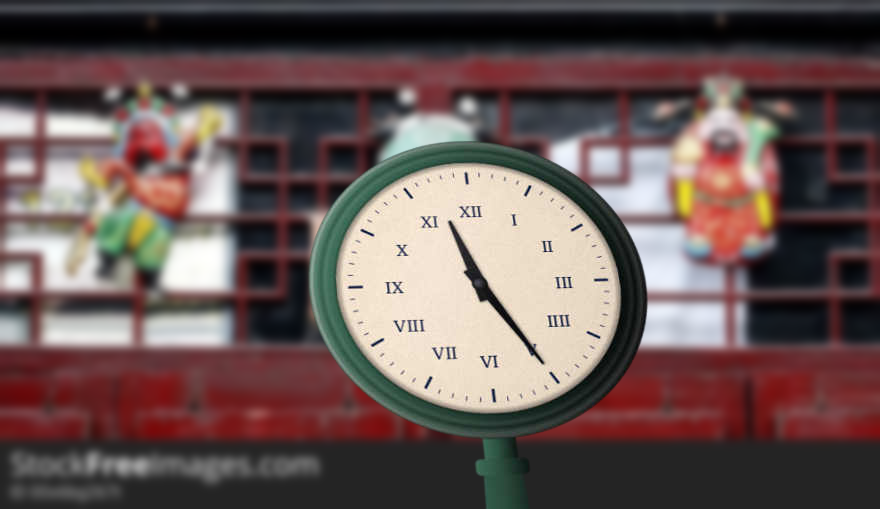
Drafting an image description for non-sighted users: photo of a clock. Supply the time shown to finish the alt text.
11:25
